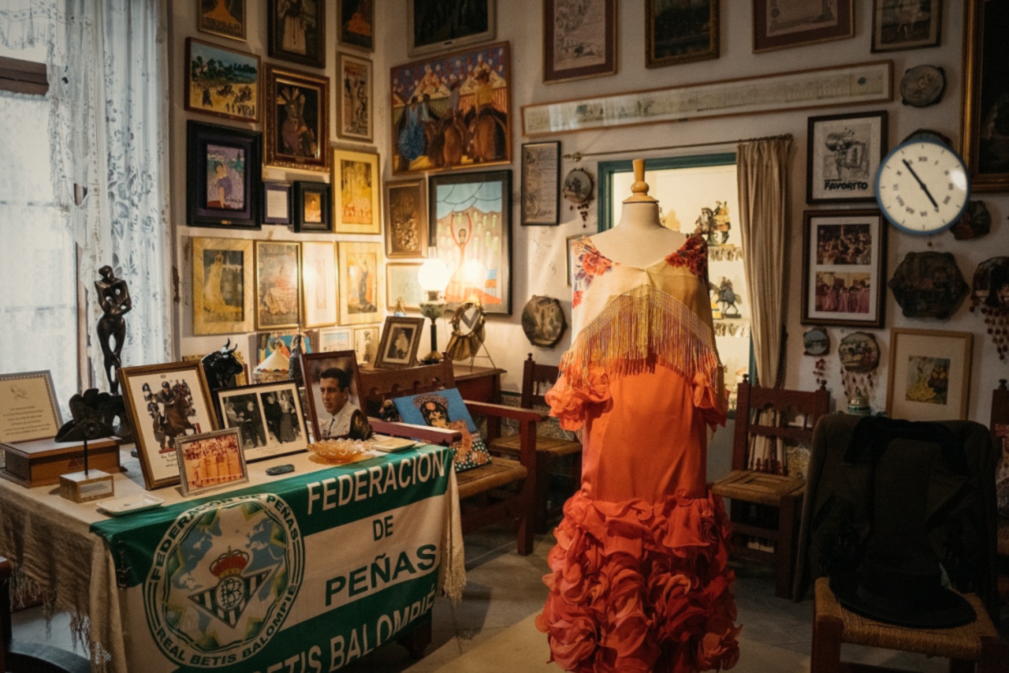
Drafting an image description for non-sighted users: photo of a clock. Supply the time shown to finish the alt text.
4:54
